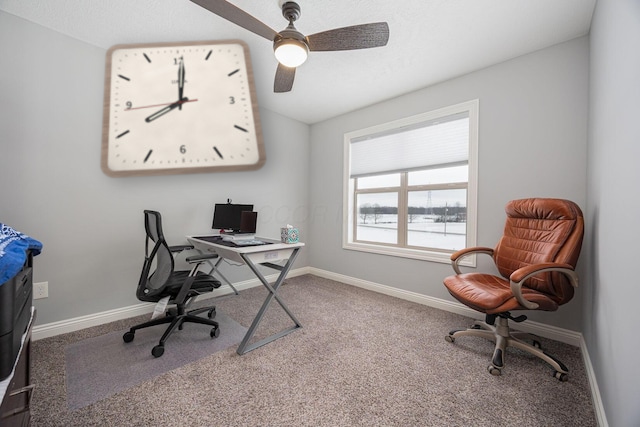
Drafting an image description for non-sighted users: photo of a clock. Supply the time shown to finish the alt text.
8:00:44
